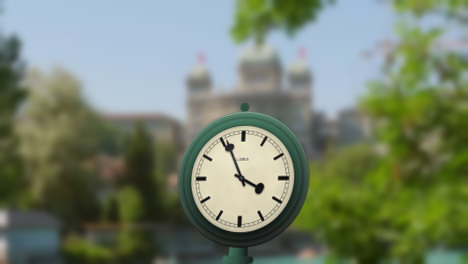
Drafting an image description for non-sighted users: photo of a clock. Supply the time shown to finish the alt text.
3:56
